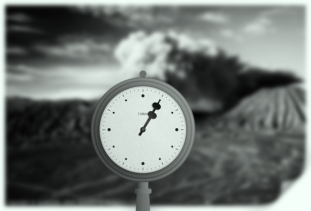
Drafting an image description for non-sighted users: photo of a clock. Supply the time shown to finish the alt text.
1:05
